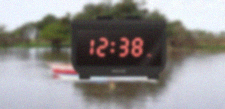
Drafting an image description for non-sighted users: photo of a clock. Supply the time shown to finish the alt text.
12:38
